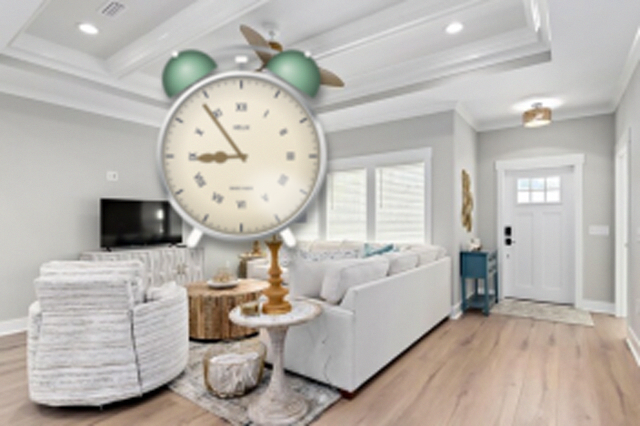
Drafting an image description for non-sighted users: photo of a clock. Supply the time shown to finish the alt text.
8:54
